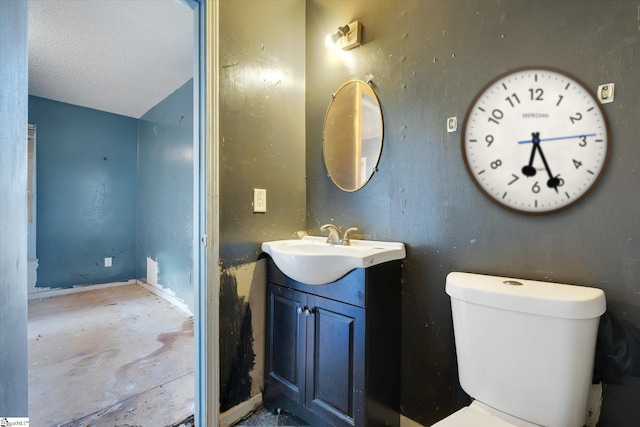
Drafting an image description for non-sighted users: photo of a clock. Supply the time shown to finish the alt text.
6:26:14
